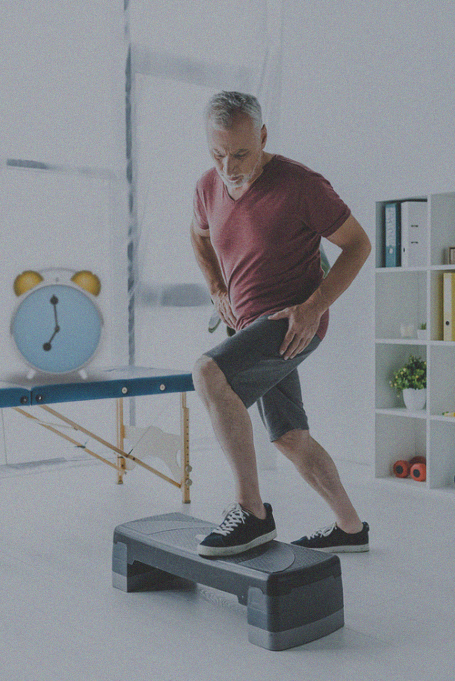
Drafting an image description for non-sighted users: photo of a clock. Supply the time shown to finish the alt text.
6:59
